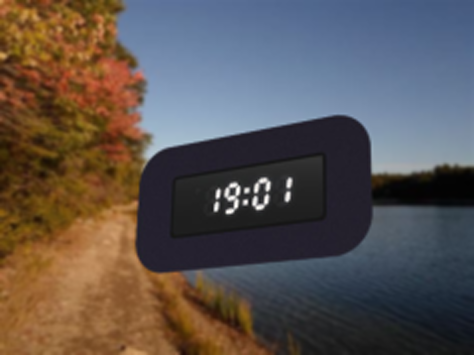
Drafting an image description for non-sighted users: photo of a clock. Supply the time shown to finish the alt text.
19:01
